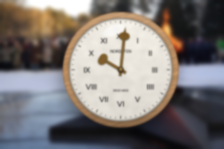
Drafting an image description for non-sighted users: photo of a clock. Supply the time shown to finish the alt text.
10:01
